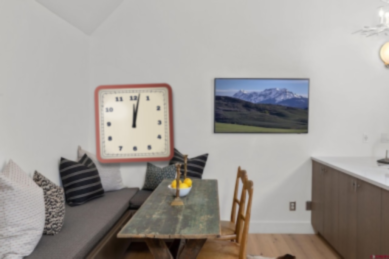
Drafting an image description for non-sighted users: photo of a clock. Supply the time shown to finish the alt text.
12:02
